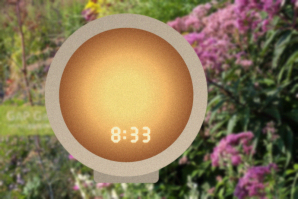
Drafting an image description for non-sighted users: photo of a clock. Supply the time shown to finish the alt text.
8:33
